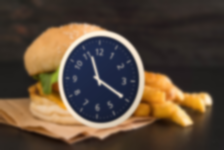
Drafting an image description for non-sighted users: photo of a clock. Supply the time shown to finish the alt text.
11:20
